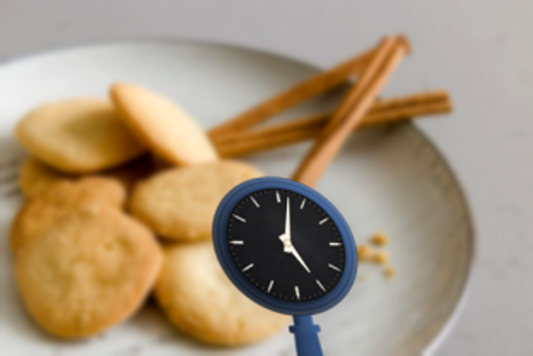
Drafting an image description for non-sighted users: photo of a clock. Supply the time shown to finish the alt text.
5:02
